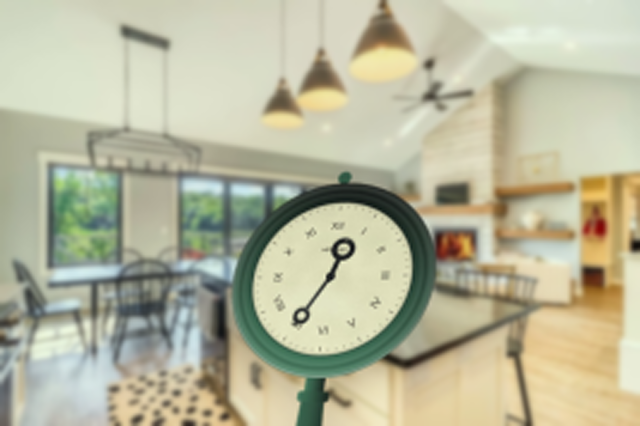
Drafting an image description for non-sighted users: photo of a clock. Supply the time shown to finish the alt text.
12:35
